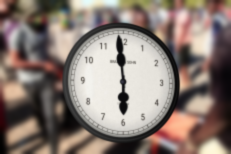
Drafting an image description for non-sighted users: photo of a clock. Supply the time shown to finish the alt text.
5:59
